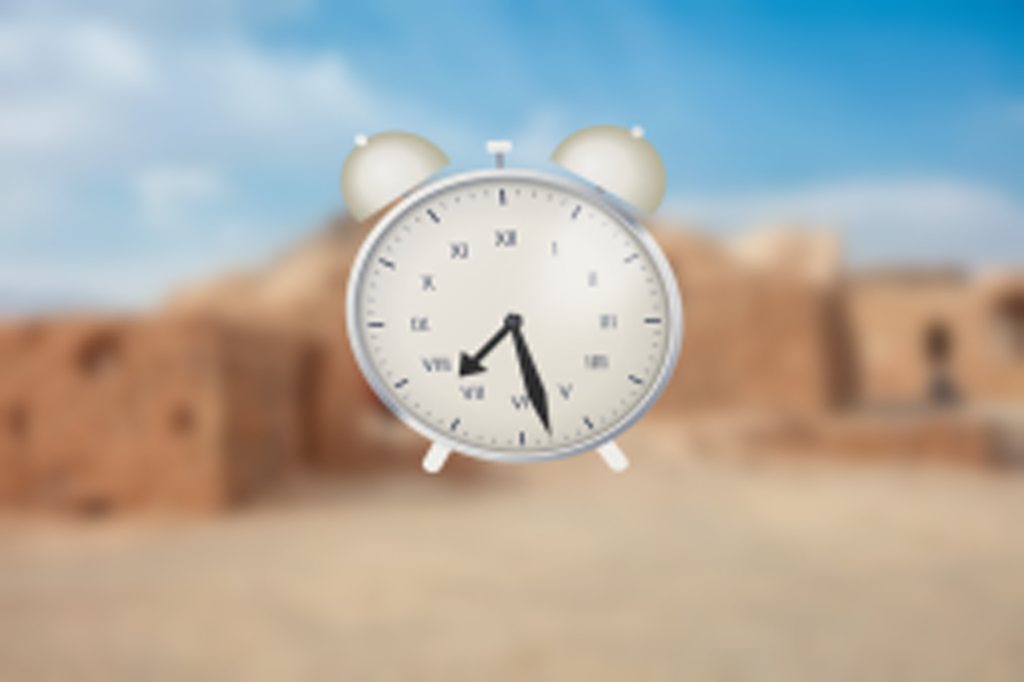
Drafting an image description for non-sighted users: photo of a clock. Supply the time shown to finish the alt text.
7:28
